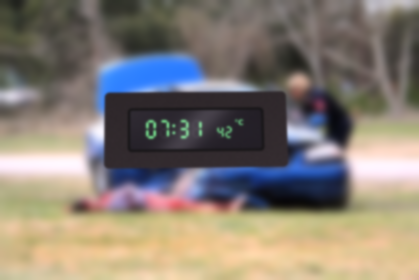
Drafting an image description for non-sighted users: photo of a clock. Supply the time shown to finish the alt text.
7:31
